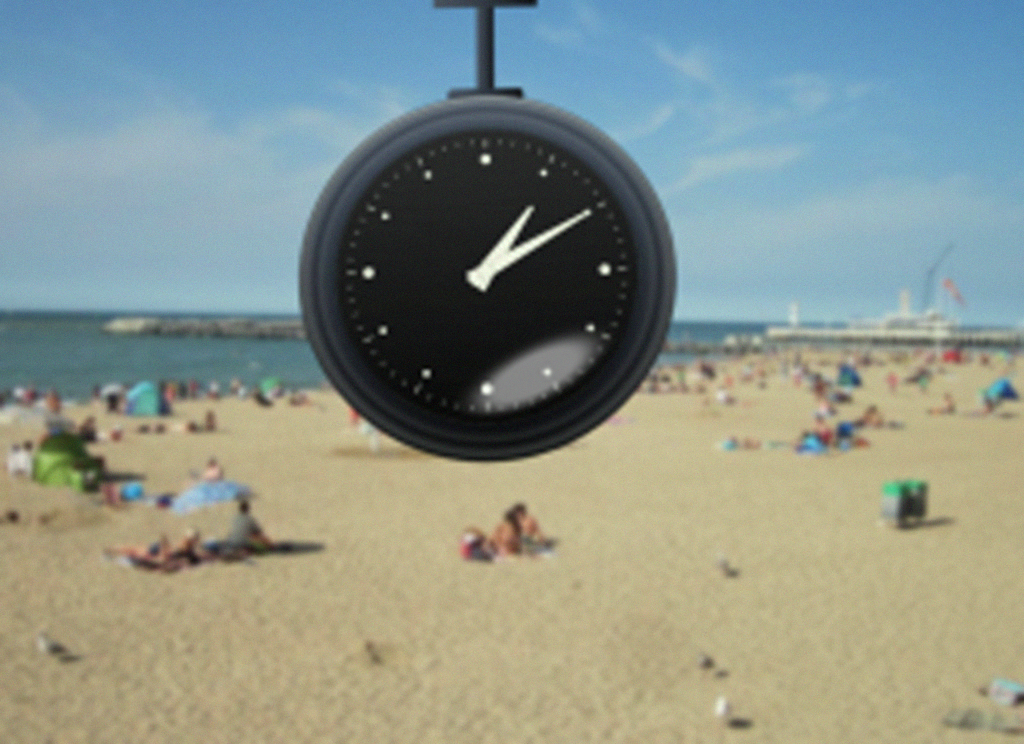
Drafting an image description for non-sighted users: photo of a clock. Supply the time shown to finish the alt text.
1:10
